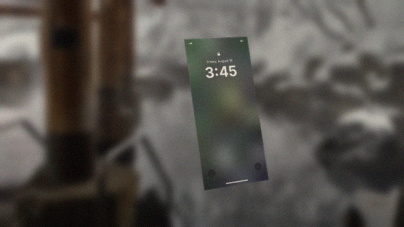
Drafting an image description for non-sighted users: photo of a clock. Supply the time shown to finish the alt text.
3:45
